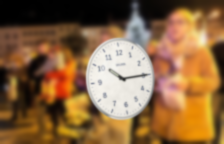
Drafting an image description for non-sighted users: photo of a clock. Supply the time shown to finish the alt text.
10:15
